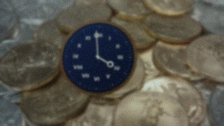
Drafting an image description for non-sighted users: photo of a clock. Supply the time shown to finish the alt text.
3:59
